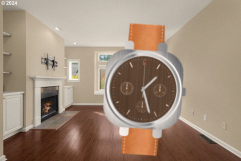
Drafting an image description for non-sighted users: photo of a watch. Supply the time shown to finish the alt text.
1:27
